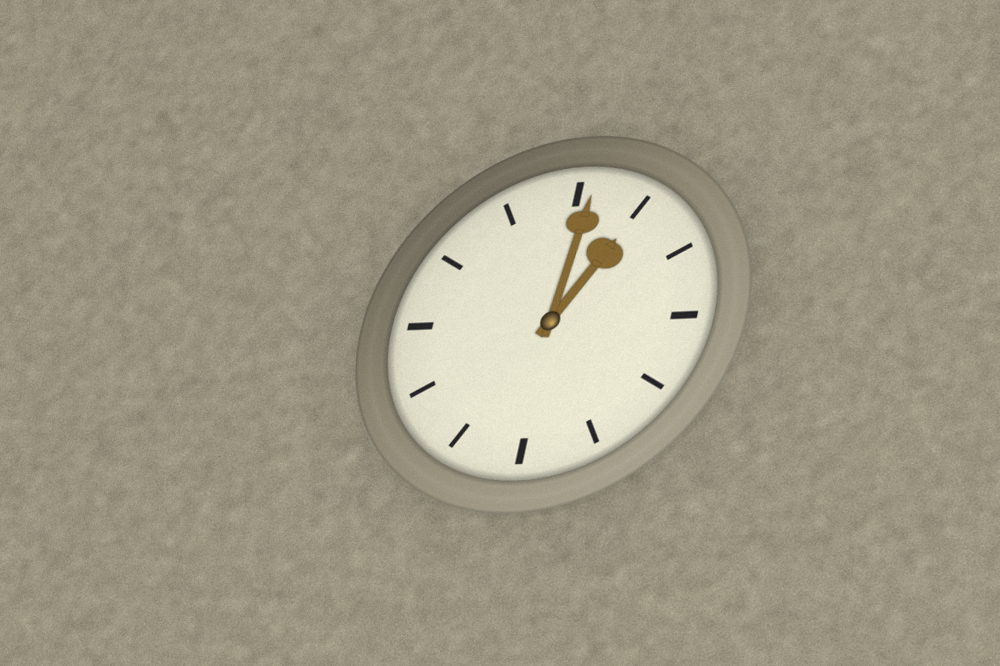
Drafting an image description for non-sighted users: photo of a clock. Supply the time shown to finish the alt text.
1:01
